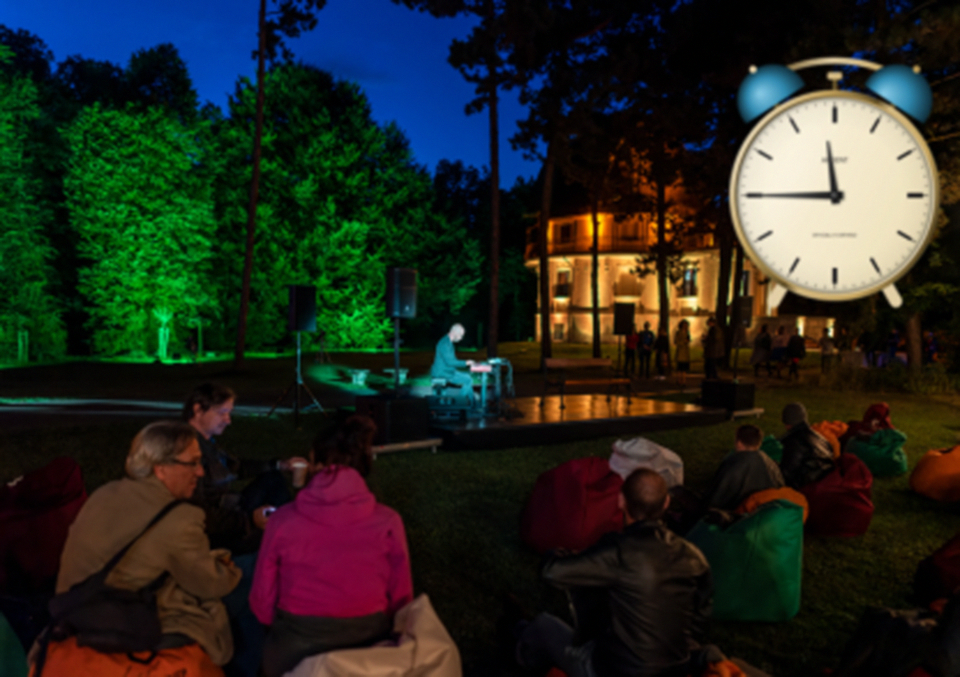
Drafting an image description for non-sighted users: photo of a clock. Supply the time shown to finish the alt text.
11:45
